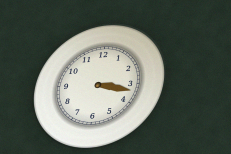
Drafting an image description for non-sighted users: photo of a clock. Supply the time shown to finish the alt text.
3:17
